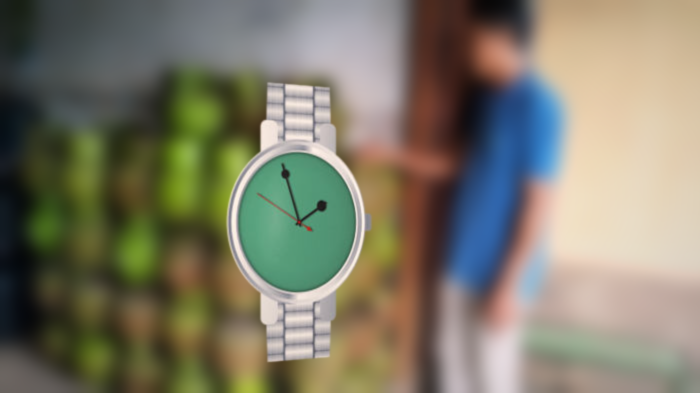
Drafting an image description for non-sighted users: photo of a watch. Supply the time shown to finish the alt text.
1:56:50
